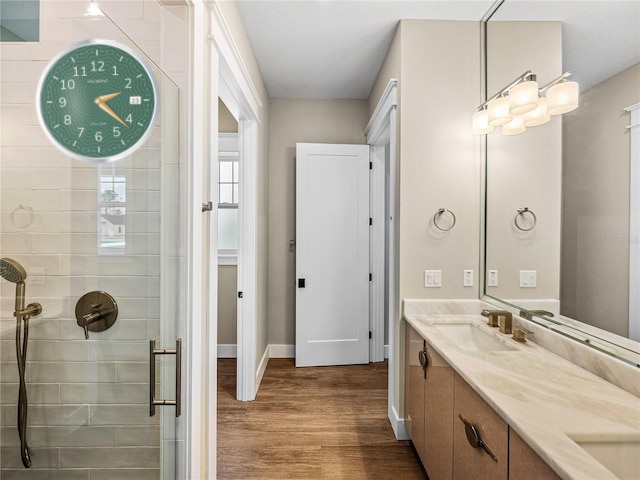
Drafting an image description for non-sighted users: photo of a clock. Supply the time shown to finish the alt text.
2:22
